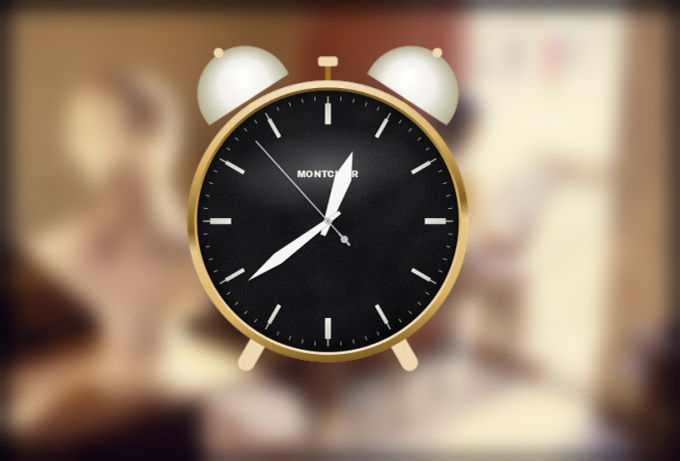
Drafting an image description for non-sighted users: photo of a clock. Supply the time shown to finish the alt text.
12:38:53
